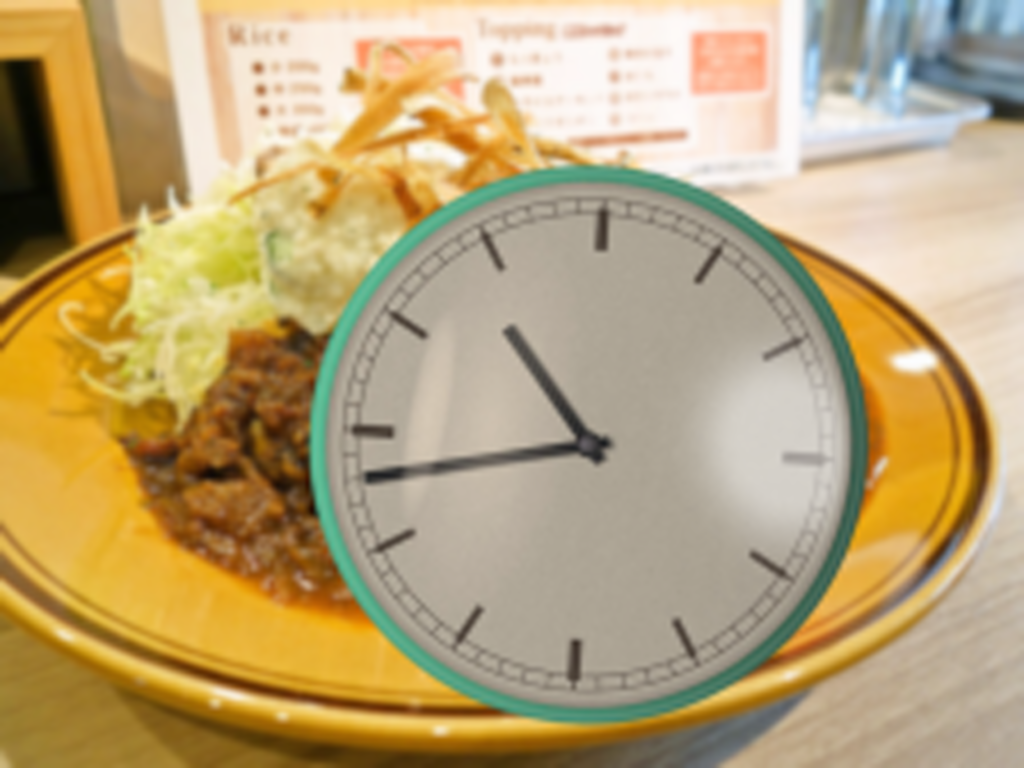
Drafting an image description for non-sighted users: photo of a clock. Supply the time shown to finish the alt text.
10:43
